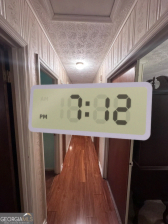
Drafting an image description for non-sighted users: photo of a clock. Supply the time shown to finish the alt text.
7:12
